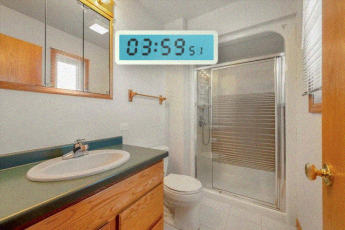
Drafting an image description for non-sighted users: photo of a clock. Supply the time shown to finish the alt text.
3:59:51
